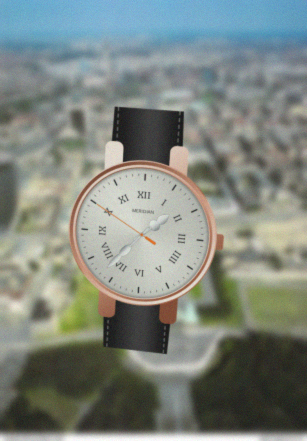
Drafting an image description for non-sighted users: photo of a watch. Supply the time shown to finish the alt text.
1:36:50
